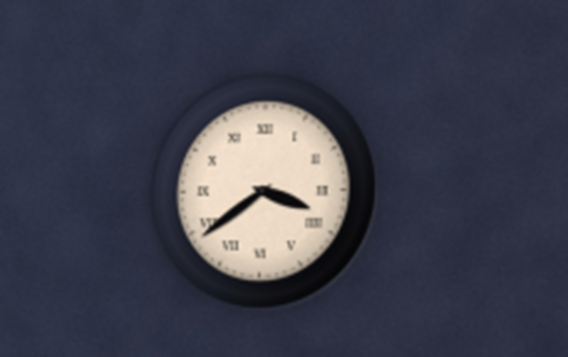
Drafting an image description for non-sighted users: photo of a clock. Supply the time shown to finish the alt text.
3:39
